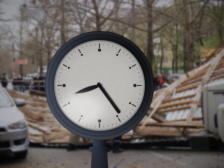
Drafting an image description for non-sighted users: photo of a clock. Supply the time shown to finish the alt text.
8:24
